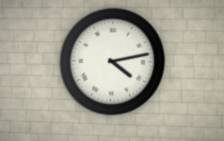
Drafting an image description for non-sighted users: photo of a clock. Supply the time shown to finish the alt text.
4:13
